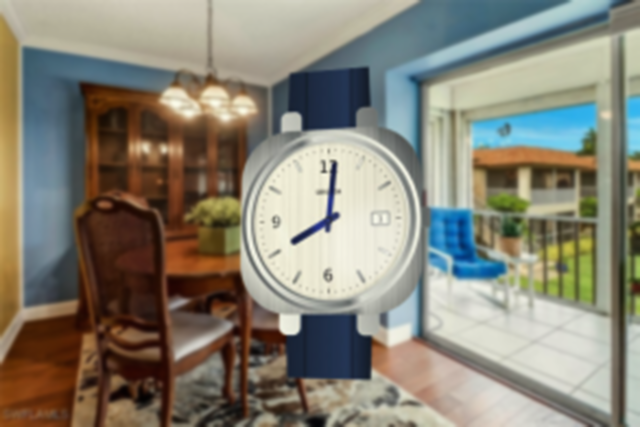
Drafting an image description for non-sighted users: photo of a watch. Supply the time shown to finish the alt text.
8:01
